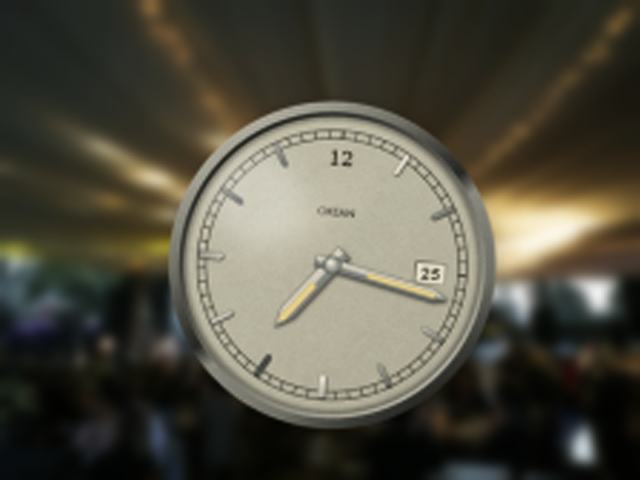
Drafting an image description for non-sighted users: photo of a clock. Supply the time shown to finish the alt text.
7:17
